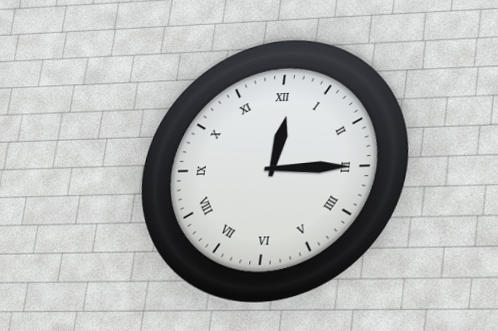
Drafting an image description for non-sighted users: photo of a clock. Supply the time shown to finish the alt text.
12:15
